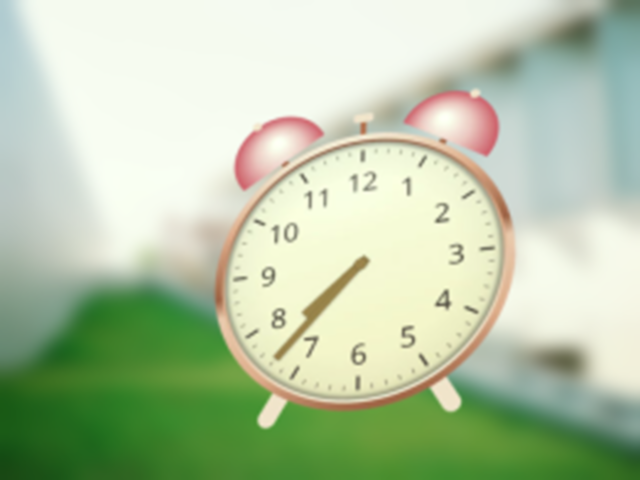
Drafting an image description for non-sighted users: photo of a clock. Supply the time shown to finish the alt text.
7:37
